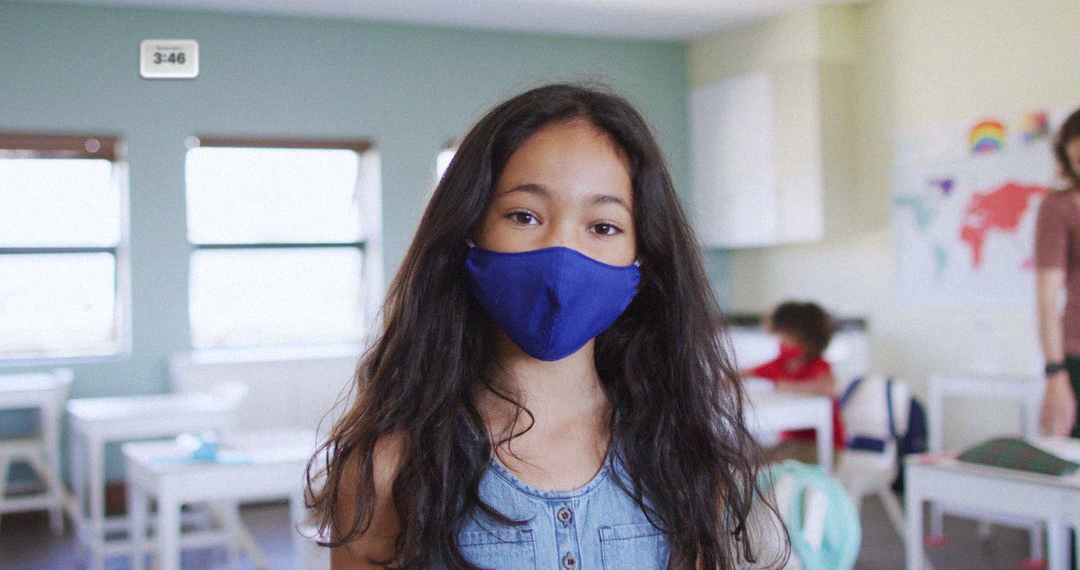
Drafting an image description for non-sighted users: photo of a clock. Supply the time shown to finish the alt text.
3:46
